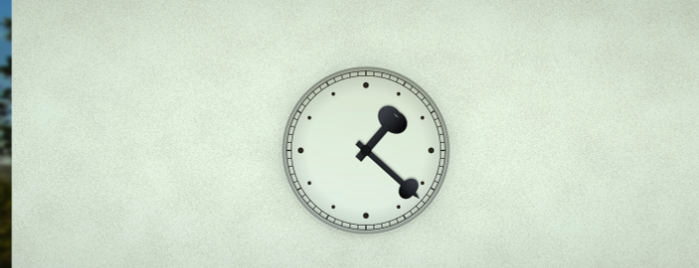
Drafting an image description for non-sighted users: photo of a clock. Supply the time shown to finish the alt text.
1:22
